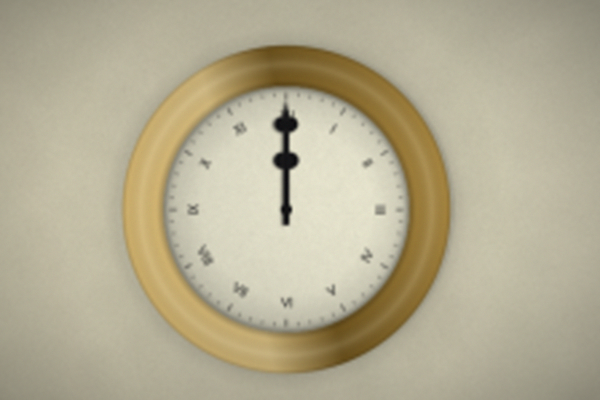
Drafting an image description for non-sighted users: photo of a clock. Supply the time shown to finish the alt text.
12:00
